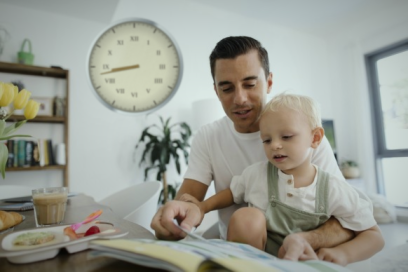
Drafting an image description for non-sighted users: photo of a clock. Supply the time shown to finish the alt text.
8:43
